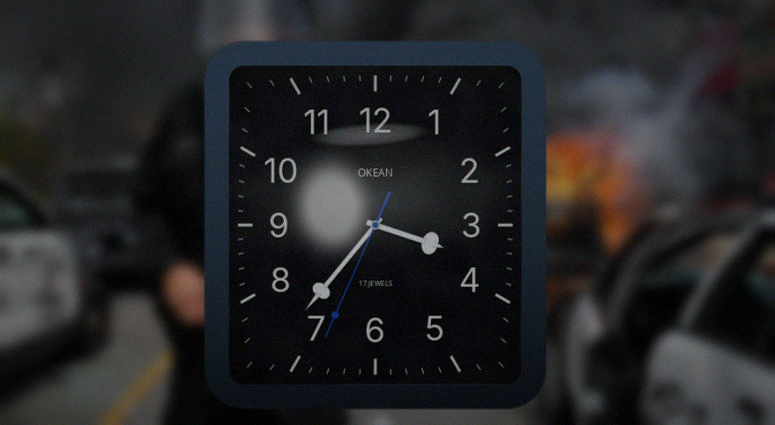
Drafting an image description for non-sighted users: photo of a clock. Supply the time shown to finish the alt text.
3:36:34
